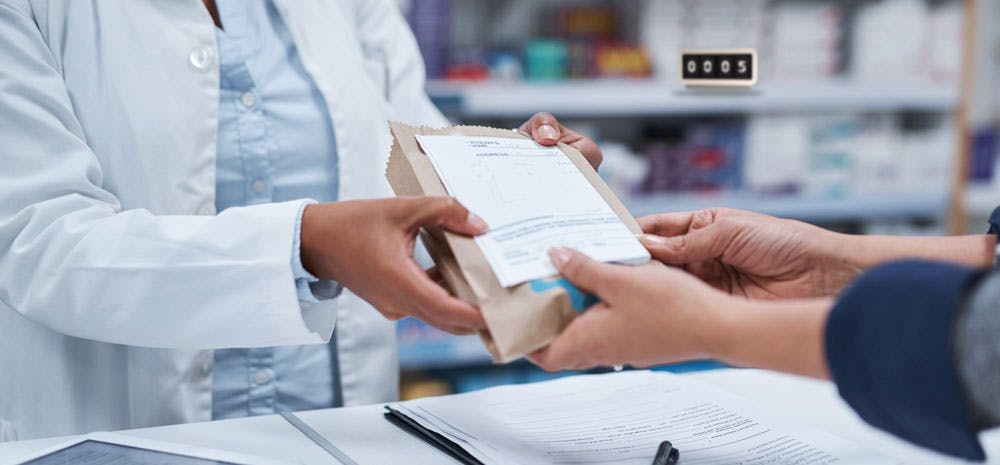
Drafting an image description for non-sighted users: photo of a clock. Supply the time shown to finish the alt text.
0:05
